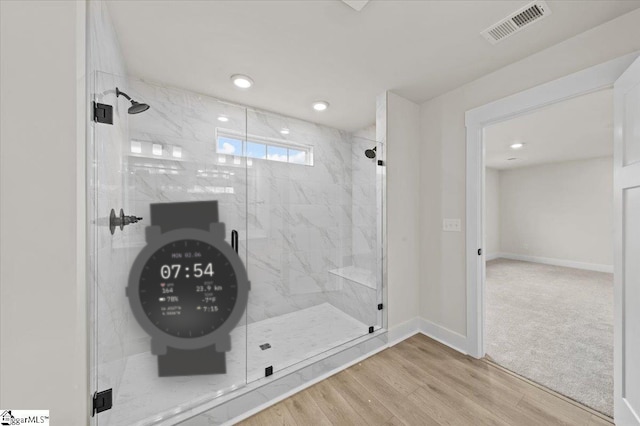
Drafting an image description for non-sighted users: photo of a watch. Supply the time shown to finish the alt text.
7:54
